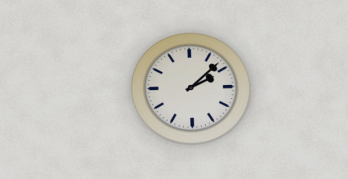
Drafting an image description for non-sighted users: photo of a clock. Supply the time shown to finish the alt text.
2:08
